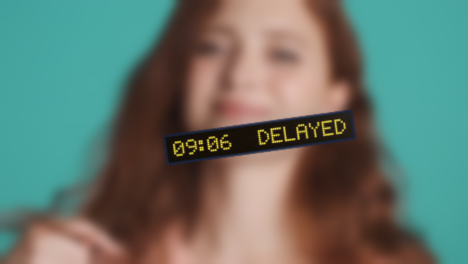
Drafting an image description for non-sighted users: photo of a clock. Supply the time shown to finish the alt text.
9:06
